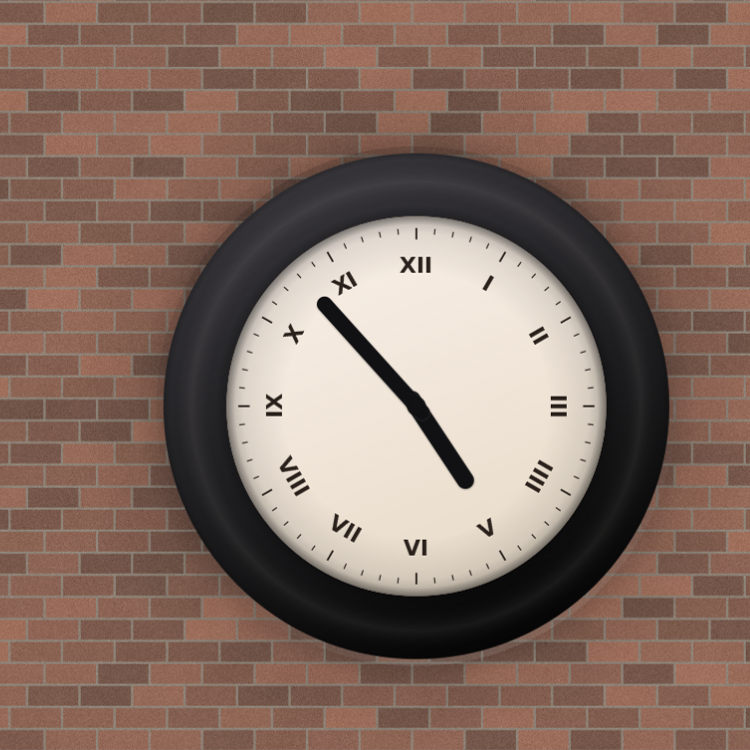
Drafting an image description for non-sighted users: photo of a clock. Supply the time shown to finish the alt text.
4:53
